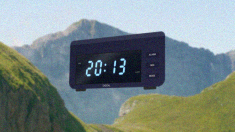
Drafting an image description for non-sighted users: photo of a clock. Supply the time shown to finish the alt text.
20:13
